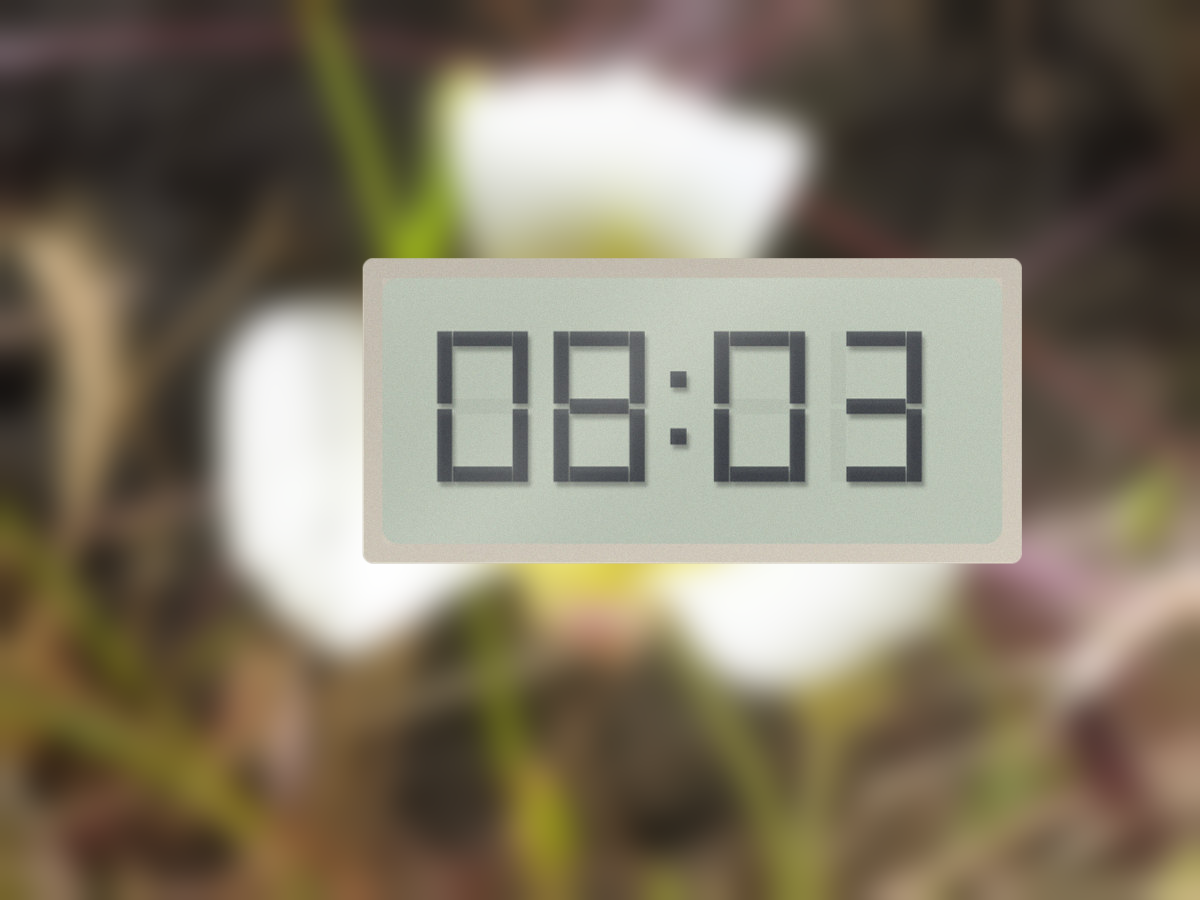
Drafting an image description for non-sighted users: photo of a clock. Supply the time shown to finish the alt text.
8:03
